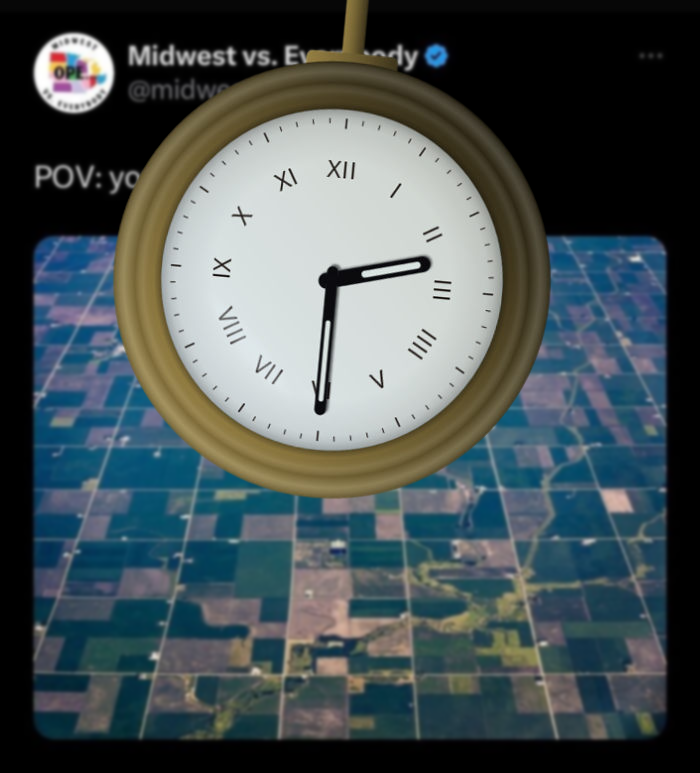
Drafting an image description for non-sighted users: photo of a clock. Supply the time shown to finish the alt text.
2:30
